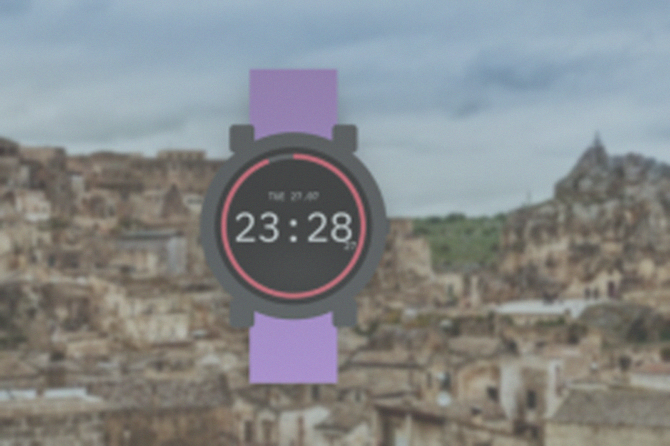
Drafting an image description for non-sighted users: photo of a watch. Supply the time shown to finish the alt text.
23:28
